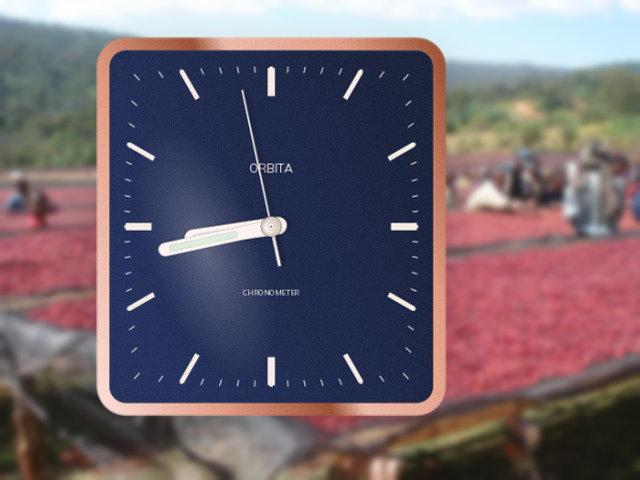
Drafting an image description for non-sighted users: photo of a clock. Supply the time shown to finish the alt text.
8:42:58
